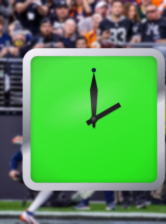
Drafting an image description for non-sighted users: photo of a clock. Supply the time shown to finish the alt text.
2:00
